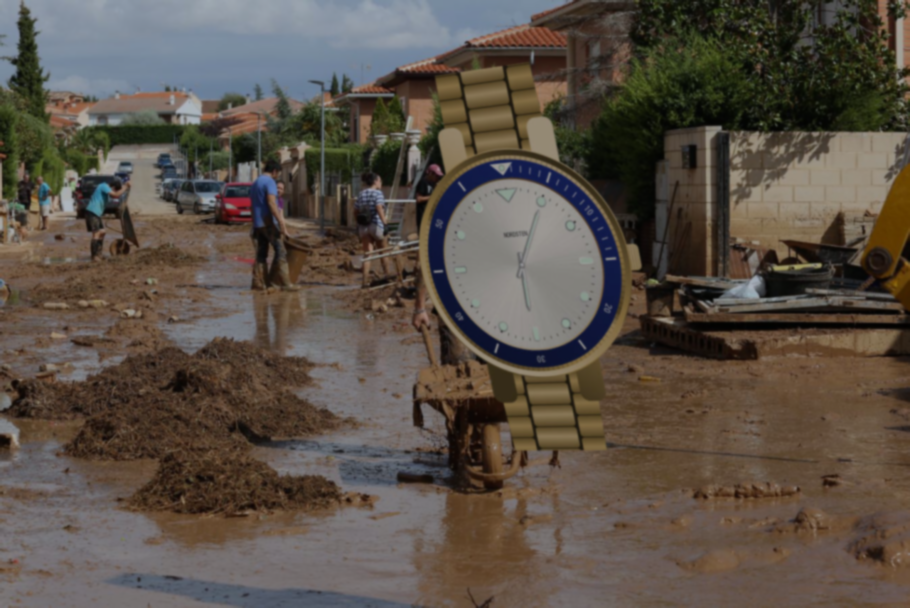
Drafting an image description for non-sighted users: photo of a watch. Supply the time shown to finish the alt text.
6:05
